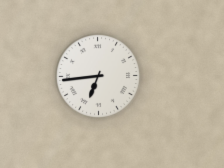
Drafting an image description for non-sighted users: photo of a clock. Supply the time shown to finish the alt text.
6:44
